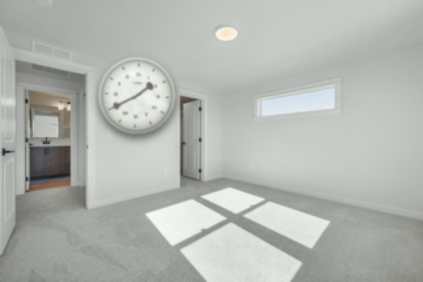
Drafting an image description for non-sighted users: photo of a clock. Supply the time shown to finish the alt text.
1:40
